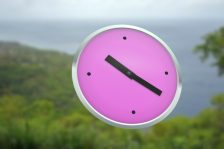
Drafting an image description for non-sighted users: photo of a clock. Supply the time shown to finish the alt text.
10:21
